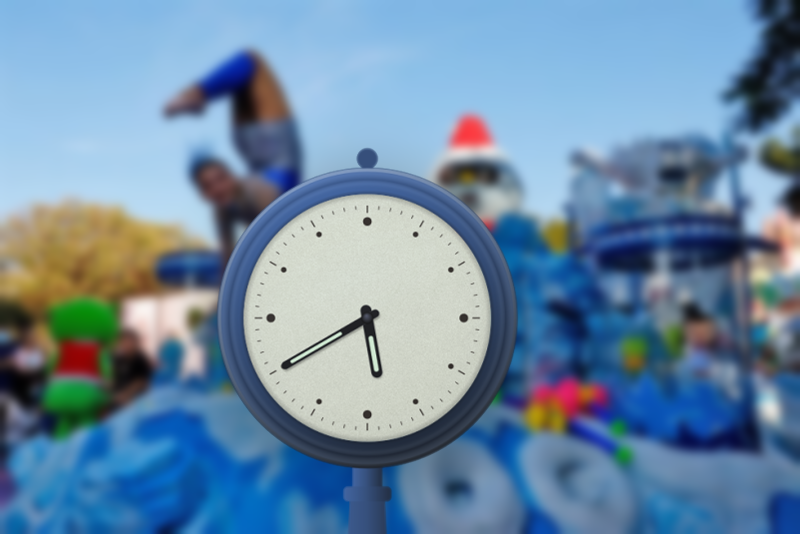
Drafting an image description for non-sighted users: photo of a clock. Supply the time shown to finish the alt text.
5:40
